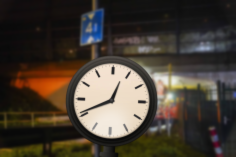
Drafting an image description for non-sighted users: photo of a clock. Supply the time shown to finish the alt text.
12:41
